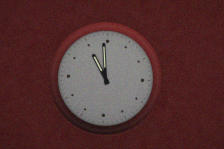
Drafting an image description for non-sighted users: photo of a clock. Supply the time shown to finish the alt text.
10:59
